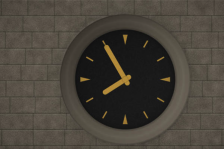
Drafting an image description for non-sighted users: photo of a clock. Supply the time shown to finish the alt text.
7:55
